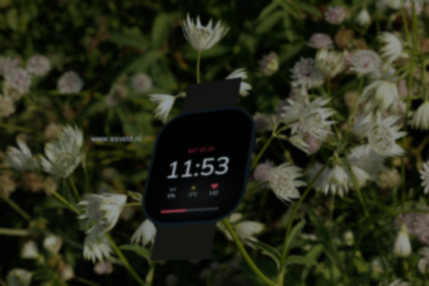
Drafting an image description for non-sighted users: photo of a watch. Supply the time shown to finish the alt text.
11:53
